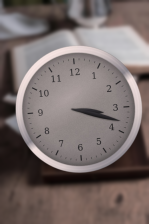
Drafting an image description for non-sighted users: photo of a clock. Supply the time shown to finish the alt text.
3:18
